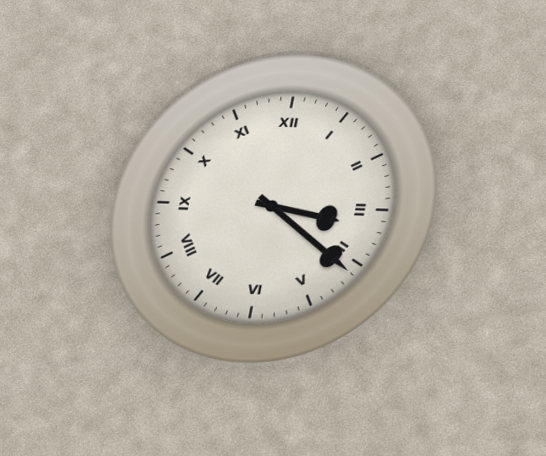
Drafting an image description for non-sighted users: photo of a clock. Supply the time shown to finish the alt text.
3:21
